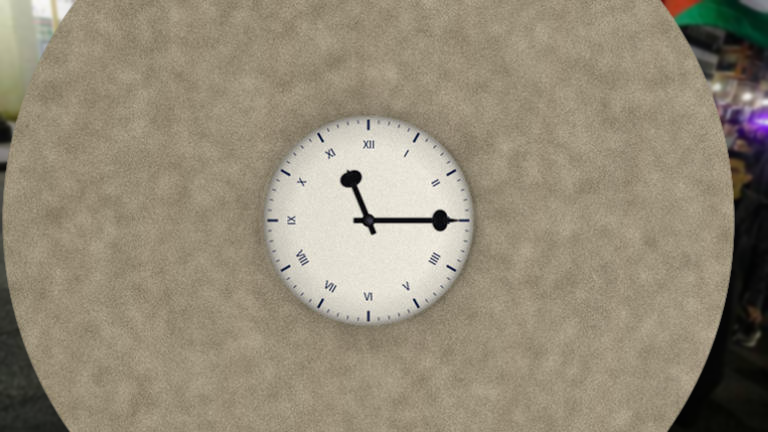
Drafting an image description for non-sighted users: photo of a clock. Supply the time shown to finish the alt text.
11:15
